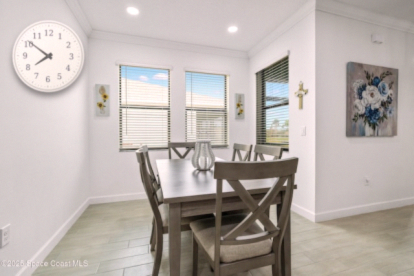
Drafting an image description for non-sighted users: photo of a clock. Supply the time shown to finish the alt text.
7:51
